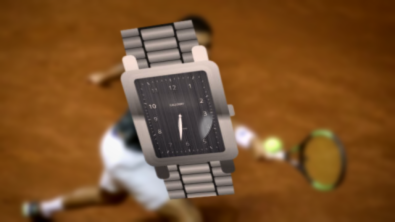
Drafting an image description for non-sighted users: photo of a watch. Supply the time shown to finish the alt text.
6:32
